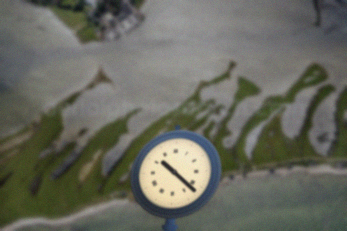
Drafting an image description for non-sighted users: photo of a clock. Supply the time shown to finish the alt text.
10:22
